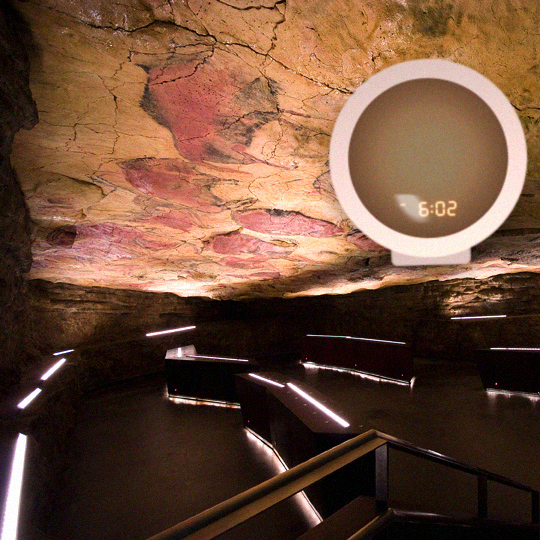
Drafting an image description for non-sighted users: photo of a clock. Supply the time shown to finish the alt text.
6:02
